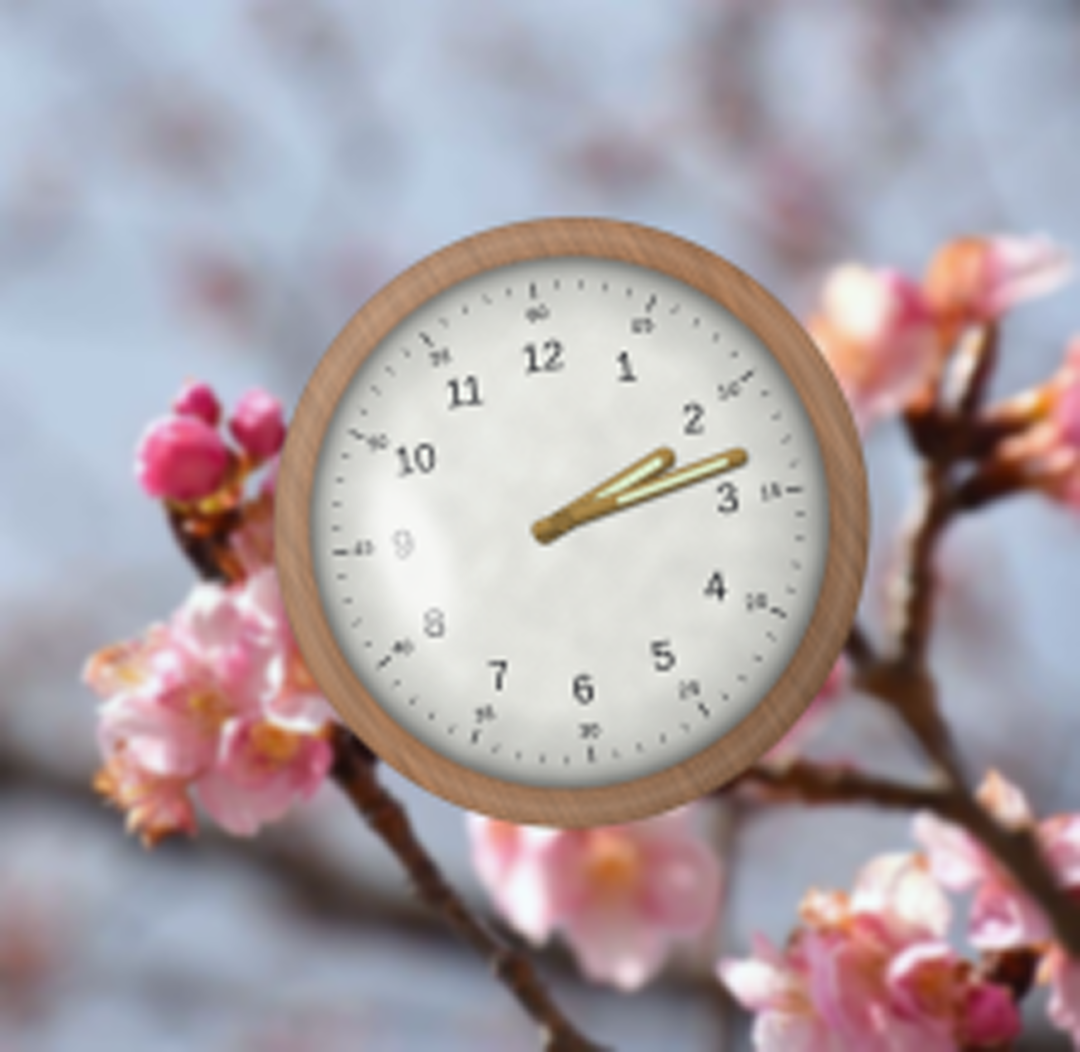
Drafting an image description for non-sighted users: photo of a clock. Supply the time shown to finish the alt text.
2:13
